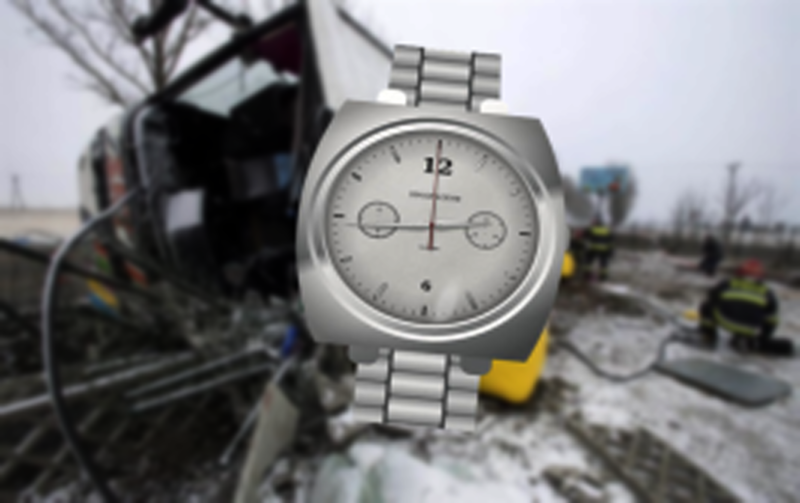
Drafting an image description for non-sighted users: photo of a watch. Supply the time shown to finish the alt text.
2:44
